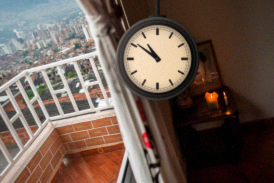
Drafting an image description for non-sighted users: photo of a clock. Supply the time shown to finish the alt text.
10:51
